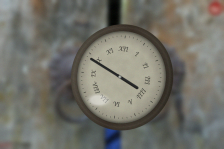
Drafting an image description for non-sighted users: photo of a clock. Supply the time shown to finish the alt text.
3:49
